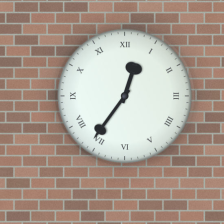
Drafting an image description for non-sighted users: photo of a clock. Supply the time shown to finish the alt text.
12:36
